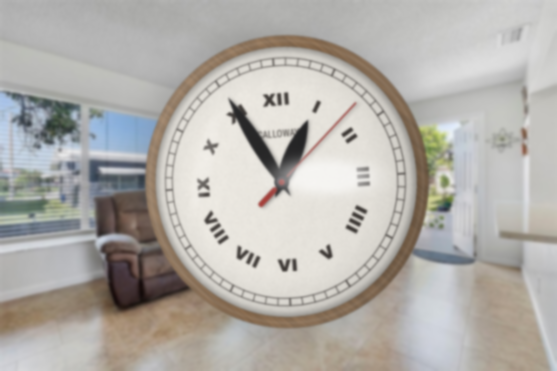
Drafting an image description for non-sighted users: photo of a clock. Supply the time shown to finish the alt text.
12:55:08
